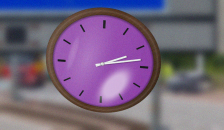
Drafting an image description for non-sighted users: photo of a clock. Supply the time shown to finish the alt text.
2:13
